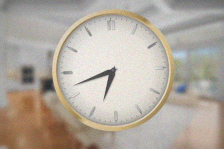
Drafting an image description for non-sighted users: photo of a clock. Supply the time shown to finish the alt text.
6:42
